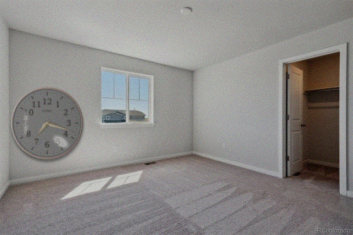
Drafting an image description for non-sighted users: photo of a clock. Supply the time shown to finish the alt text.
7:18
